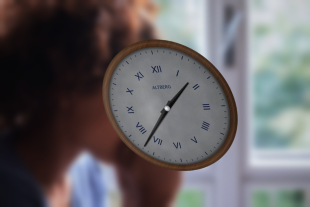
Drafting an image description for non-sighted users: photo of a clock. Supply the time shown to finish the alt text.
1:37
